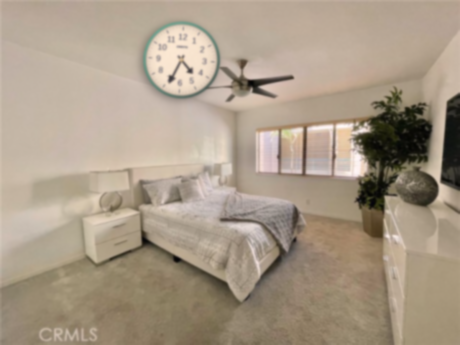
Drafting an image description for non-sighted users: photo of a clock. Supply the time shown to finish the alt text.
4:34
